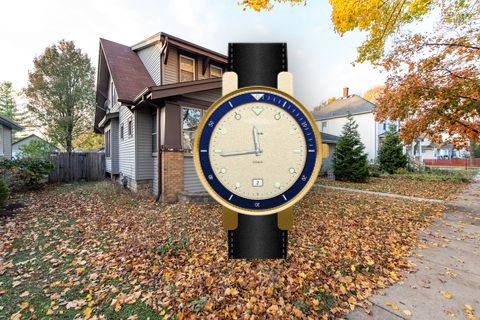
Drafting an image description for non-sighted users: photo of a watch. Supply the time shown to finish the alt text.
11:44
